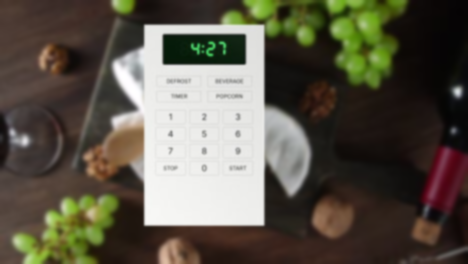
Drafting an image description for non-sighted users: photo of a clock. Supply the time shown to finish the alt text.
4:27
